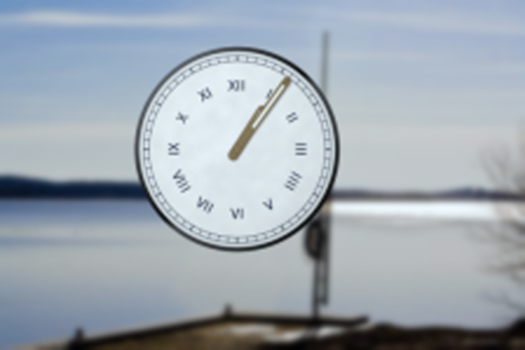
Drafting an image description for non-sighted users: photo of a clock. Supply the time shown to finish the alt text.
1:06
